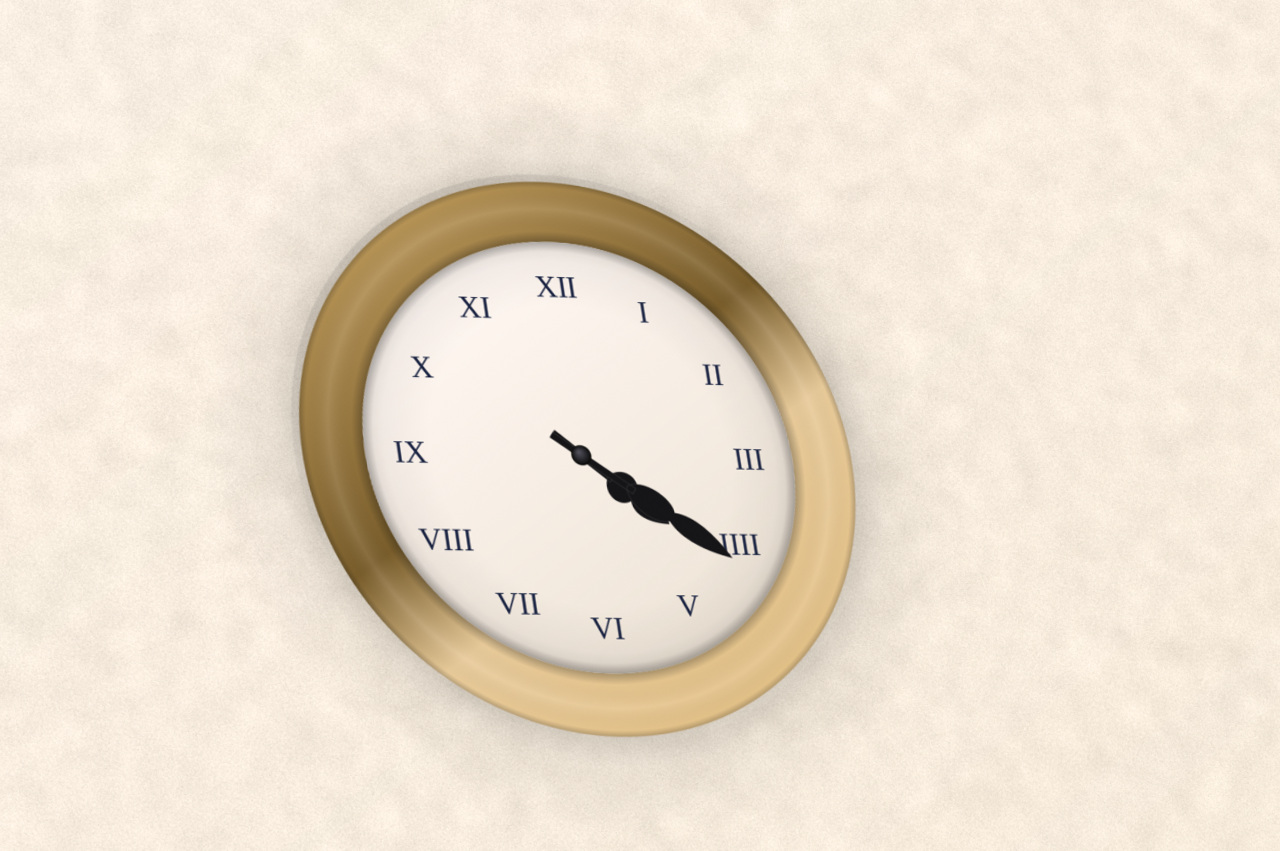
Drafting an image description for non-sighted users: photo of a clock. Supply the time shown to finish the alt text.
4:21
